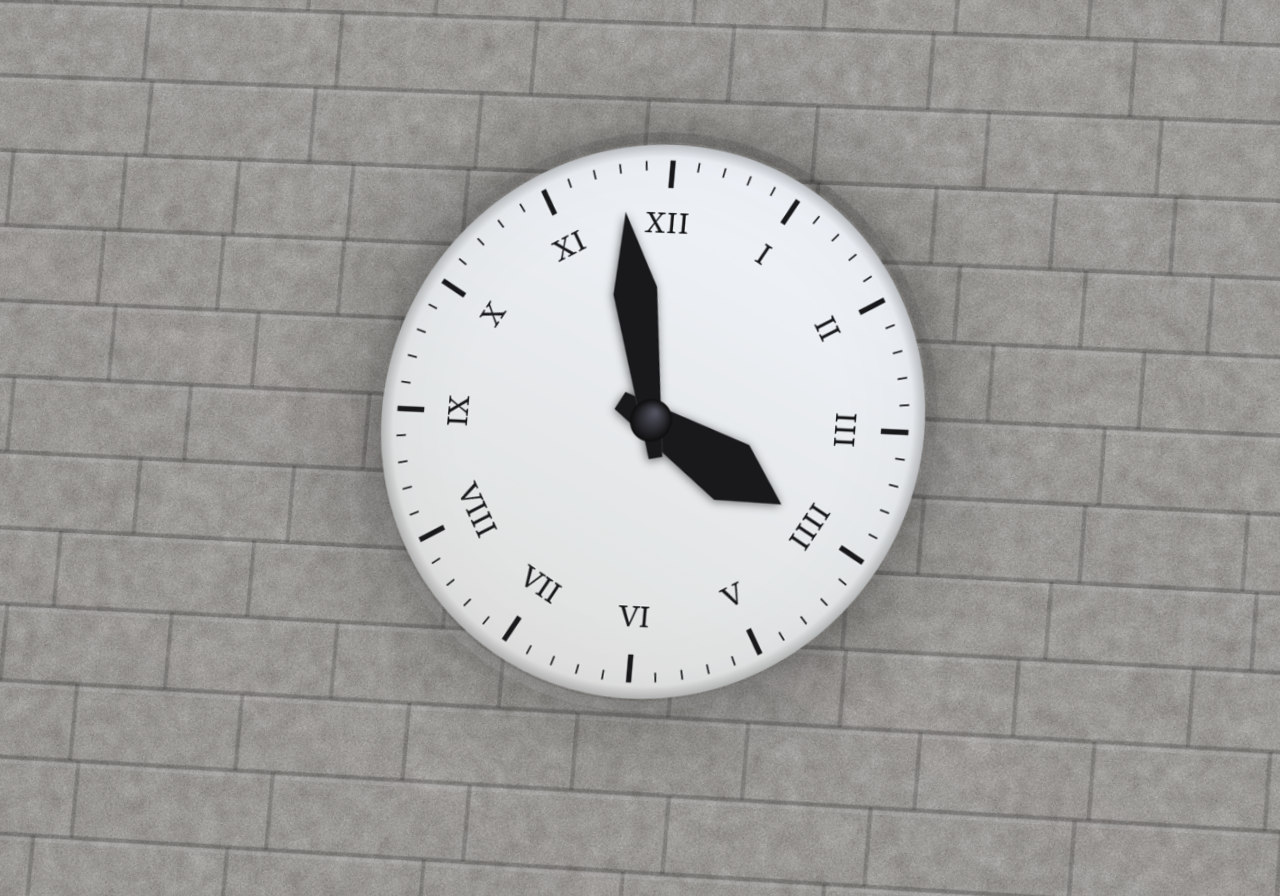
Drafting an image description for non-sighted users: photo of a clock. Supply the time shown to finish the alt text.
3:58
